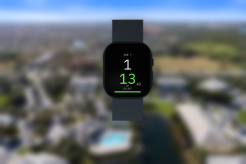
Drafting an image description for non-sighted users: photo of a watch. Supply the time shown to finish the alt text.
1:13
